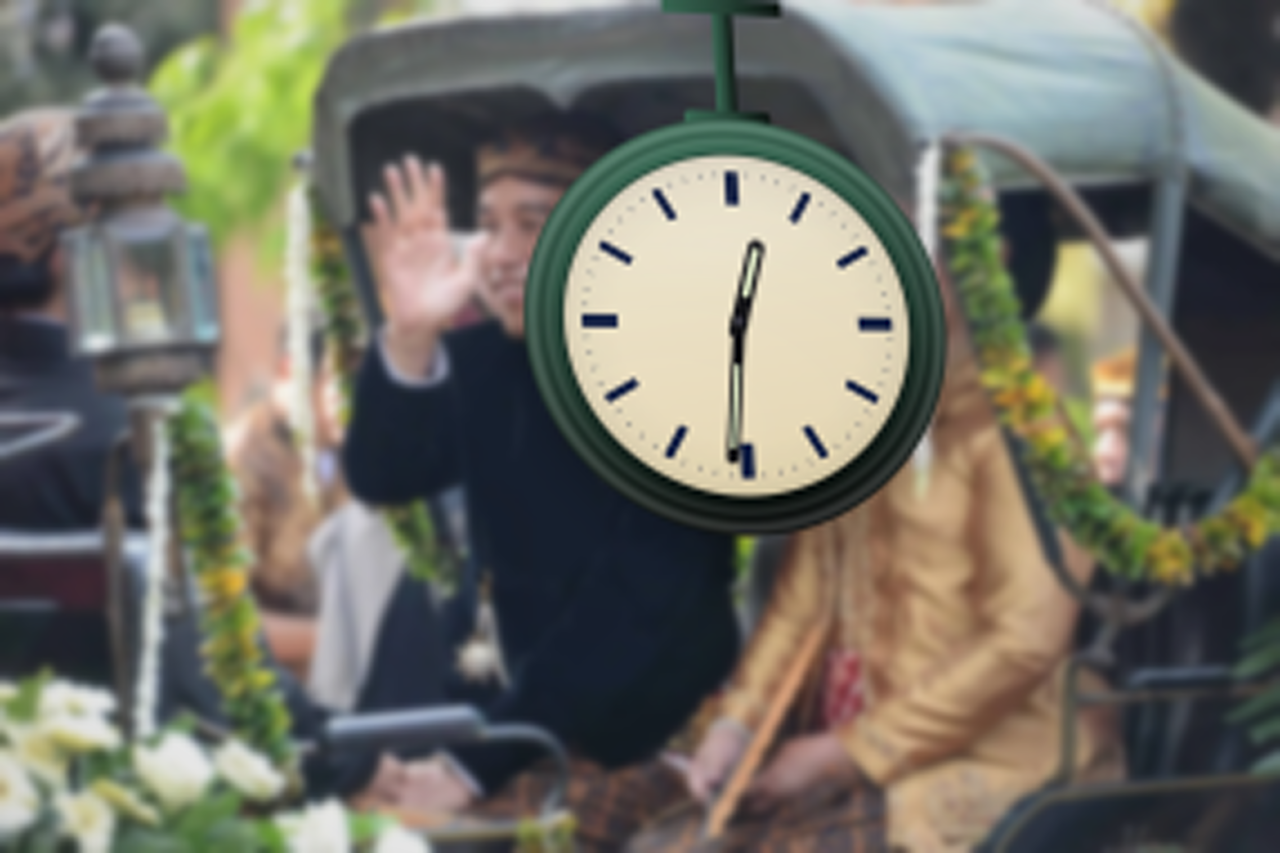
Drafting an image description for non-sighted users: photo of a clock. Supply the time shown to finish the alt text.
12:31
